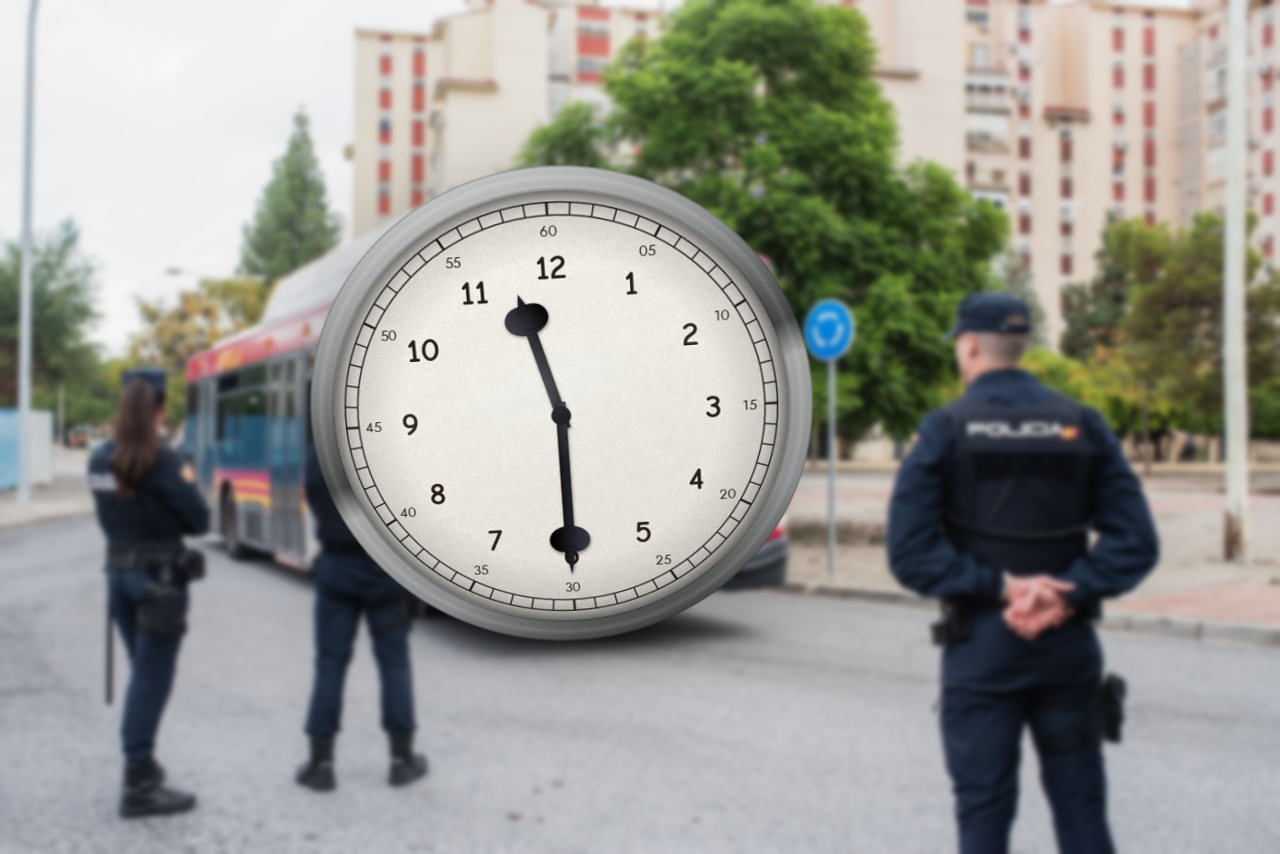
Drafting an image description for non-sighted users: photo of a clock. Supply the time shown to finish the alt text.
11:30
